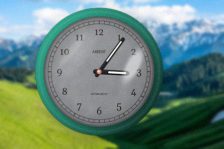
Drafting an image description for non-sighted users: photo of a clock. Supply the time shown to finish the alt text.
3:06
